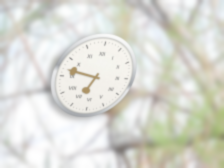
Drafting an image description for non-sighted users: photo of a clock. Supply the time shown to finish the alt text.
6:47
